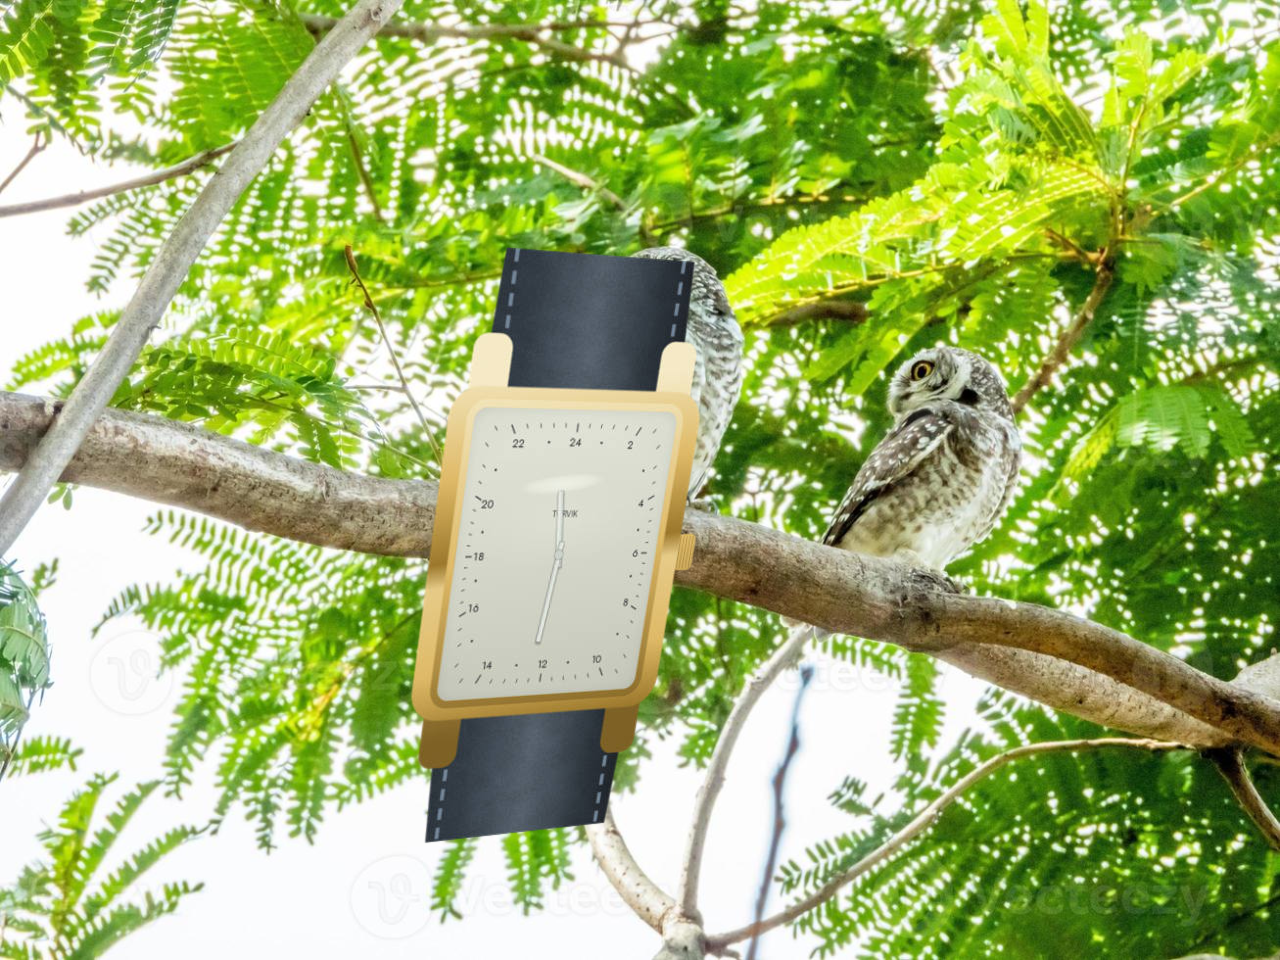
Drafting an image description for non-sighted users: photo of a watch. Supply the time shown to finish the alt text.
23:31
